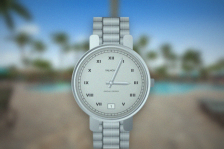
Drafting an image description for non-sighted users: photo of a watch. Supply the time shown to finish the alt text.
3:04
